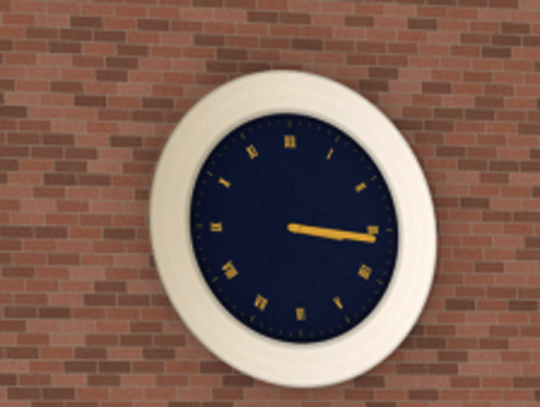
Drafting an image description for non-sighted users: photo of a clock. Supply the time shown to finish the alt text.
3:16
